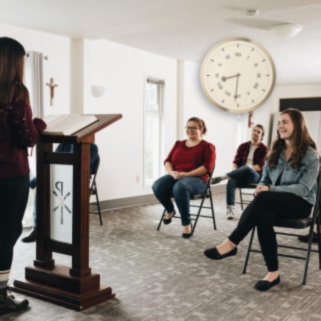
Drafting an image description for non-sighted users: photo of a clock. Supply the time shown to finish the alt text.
8:31
